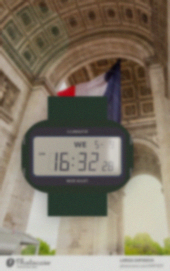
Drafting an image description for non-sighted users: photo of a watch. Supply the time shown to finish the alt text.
16:32
